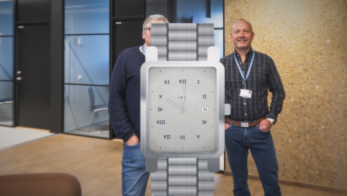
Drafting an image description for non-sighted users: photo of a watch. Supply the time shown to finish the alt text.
10:01
